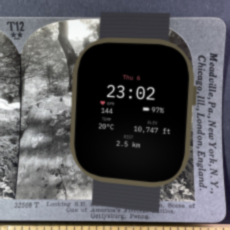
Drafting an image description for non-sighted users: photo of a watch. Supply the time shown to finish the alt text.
23:02
